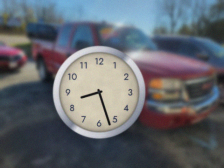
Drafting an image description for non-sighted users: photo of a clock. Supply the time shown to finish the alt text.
8:27
